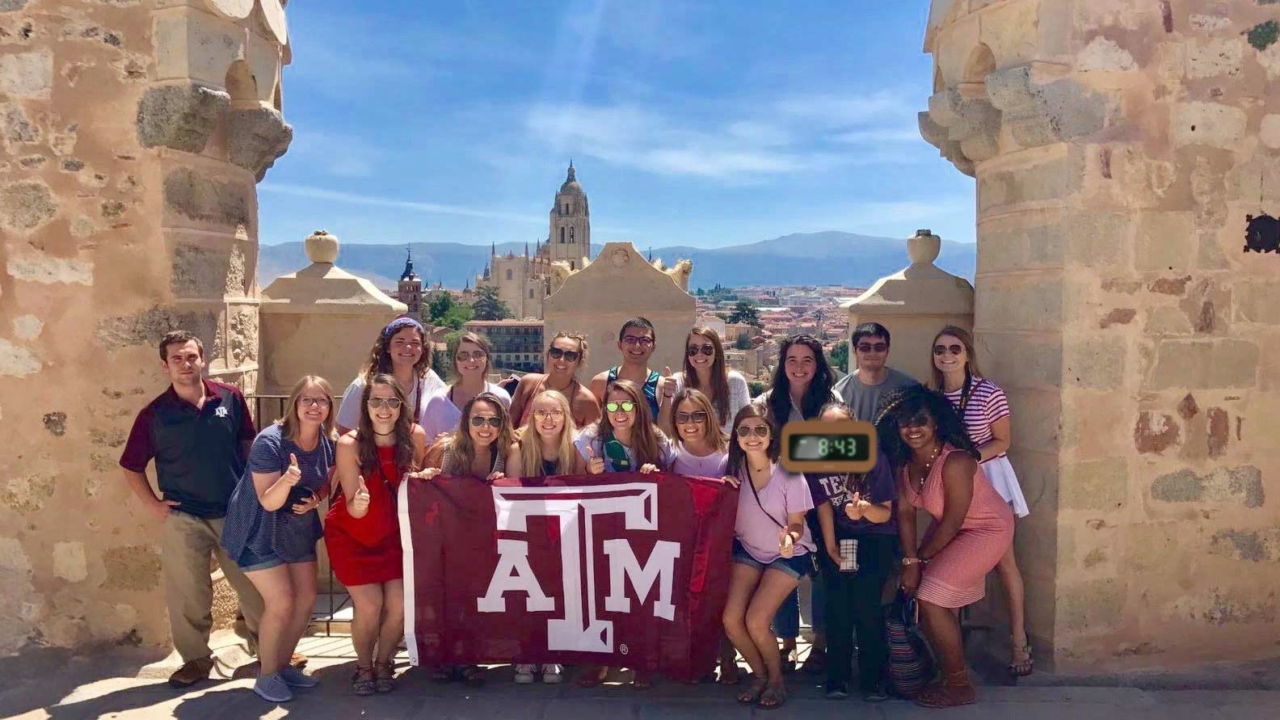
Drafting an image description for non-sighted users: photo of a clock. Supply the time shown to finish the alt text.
8:43
